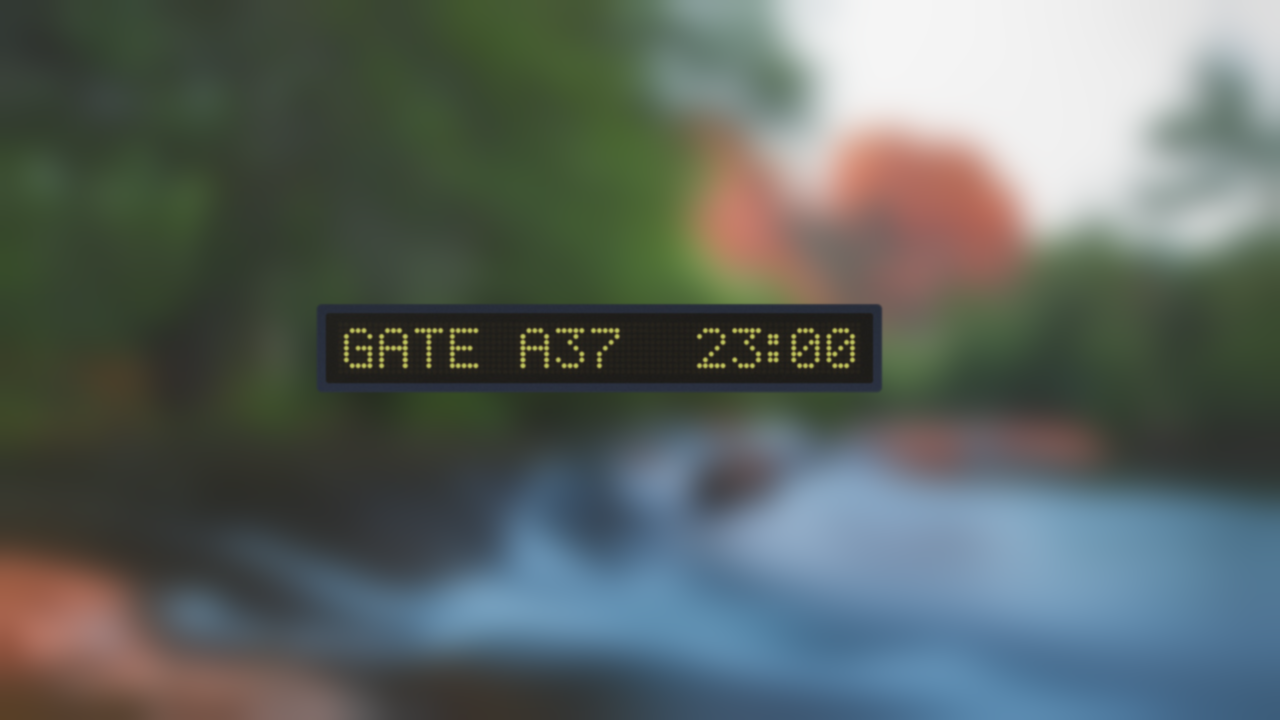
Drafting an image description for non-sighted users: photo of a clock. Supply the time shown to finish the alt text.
23:00
